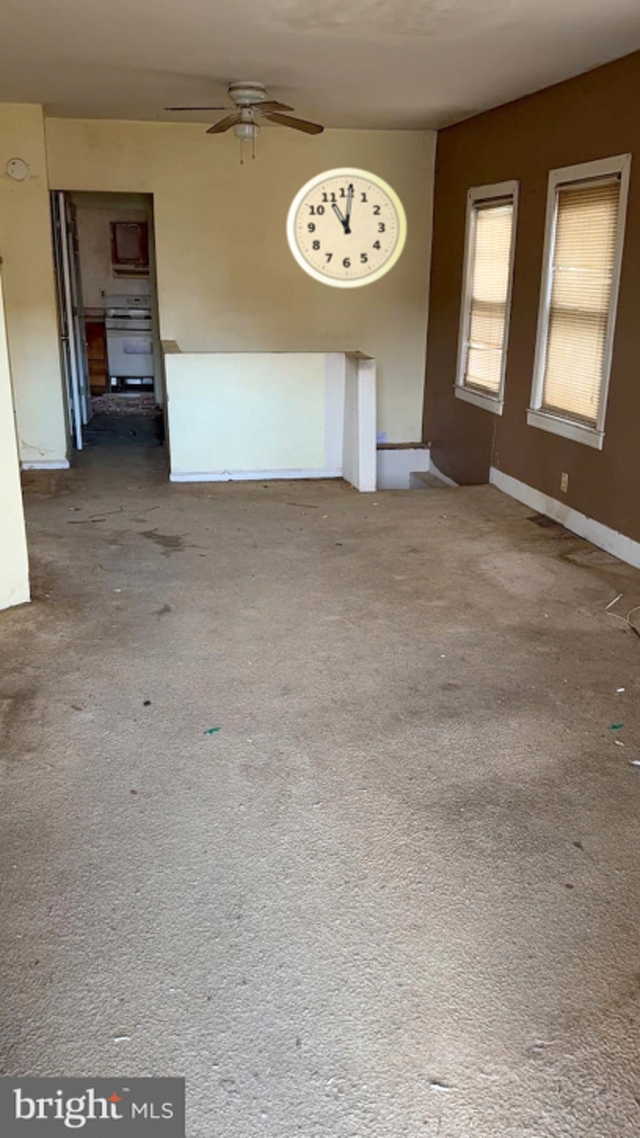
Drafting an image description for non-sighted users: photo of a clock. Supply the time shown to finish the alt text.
11:01
